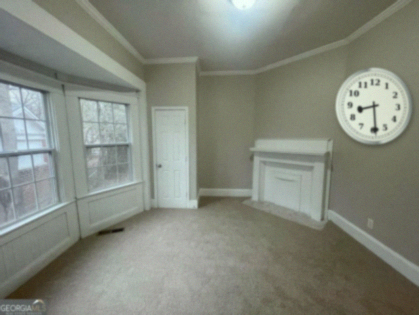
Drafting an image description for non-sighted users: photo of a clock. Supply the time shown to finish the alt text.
8:29
